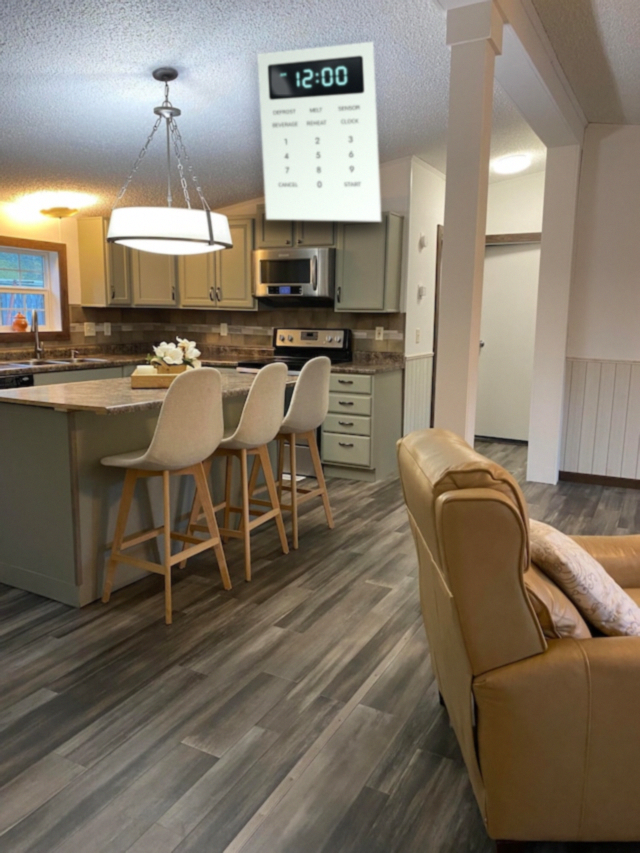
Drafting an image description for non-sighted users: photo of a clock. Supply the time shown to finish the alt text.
12:00
